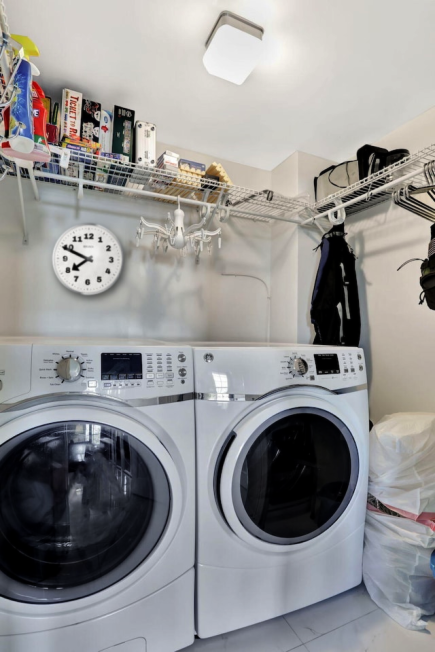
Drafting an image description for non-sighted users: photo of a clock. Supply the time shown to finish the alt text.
7:49
